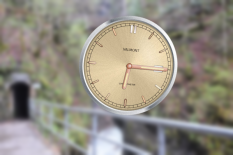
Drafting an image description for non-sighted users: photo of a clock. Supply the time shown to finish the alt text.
6:15
